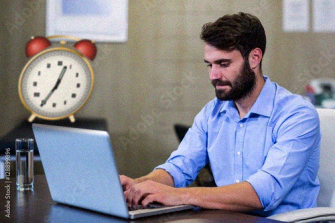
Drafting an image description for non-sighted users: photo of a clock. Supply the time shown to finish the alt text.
12:35
